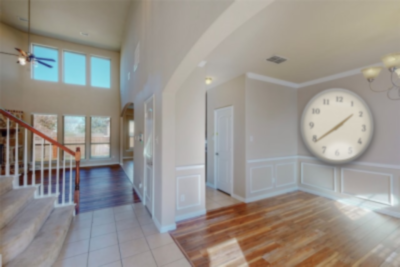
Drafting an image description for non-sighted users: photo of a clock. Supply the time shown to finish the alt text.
1:39
